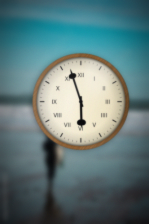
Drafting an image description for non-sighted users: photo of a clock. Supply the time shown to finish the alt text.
5:57
